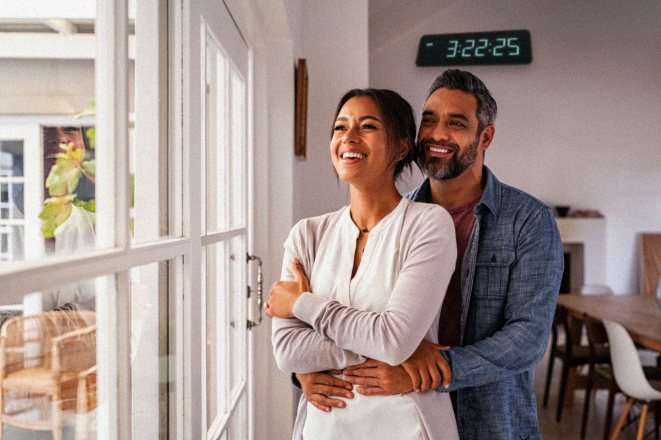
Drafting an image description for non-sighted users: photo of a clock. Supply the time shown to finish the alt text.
3:22:25
